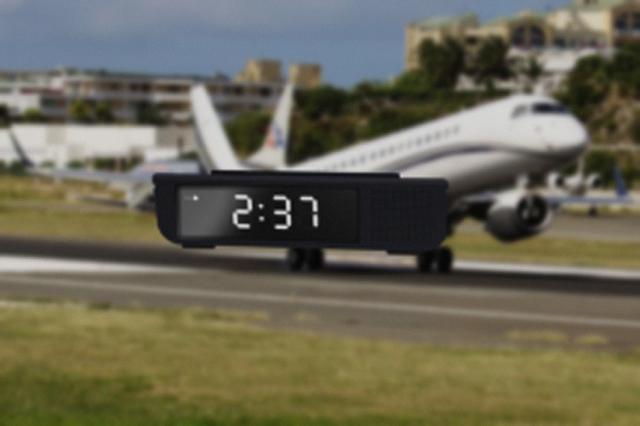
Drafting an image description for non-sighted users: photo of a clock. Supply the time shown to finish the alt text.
2:37
